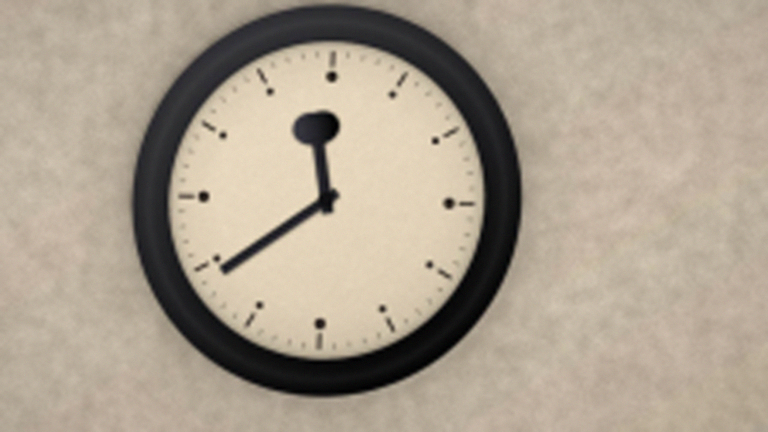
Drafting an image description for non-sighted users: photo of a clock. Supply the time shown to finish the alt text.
11:39
